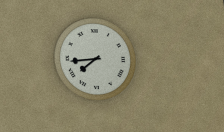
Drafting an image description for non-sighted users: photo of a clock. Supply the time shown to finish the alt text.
7:44
